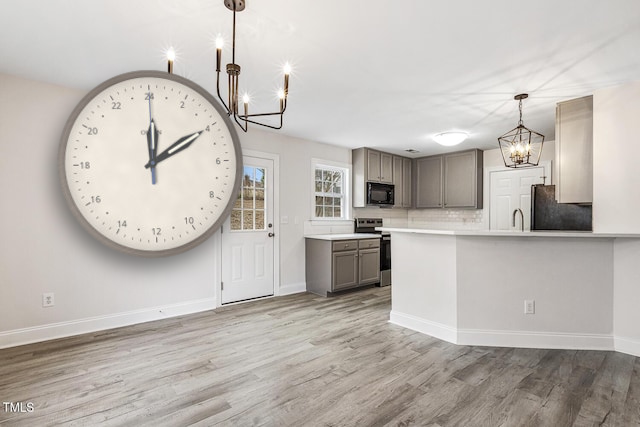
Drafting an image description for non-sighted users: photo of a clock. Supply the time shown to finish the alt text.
0:10:00
